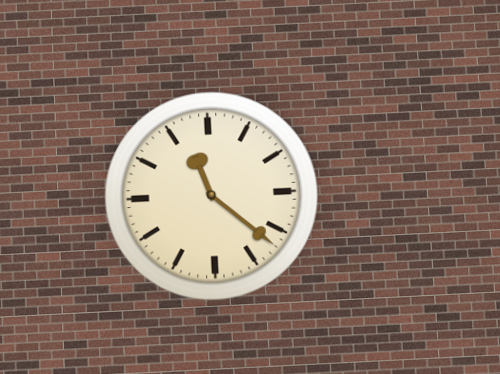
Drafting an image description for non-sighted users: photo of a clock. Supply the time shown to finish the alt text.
11:22
